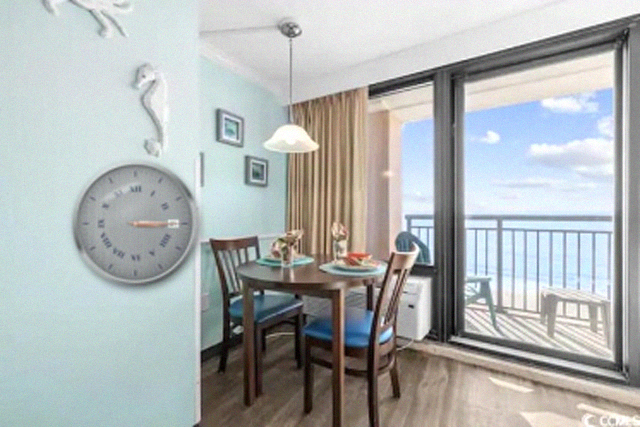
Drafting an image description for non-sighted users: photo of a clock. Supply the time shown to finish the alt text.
3:15
